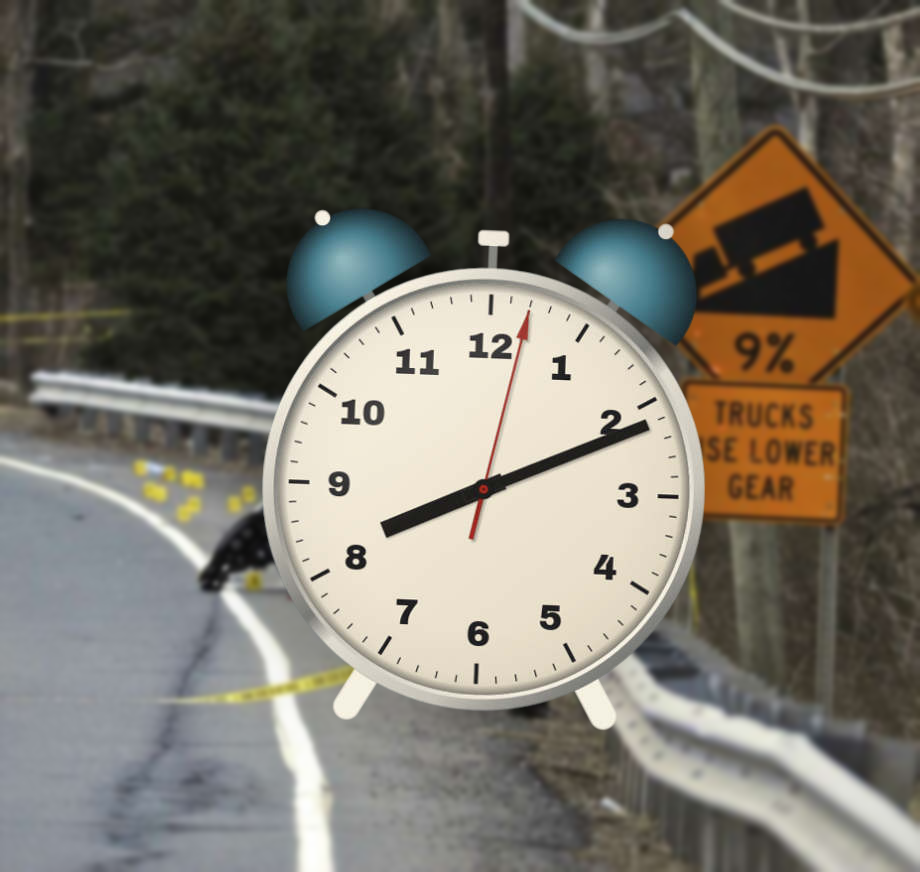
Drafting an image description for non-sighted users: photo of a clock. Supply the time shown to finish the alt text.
8:11:02
